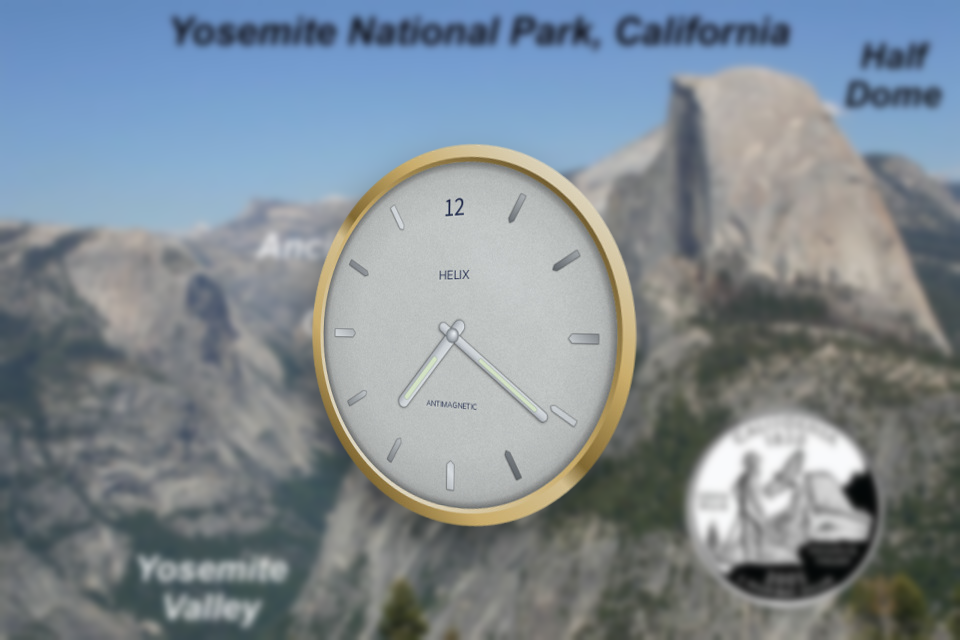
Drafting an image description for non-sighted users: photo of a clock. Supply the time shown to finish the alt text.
7:21
